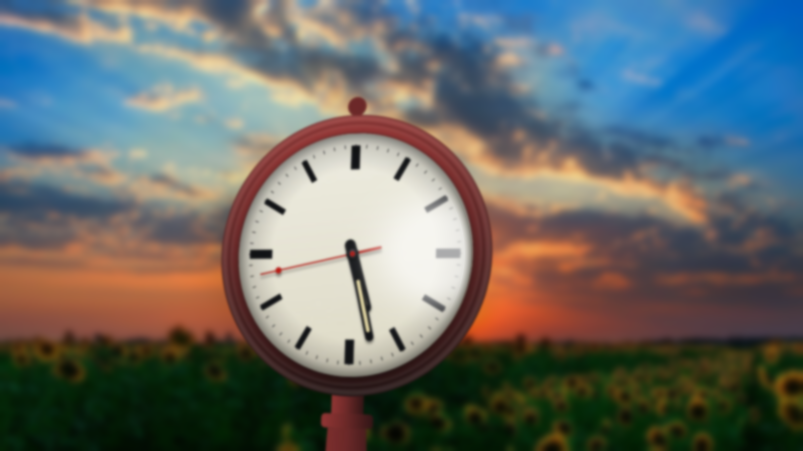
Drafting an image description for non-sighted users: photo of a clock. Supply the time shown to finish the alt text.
5:27:43
